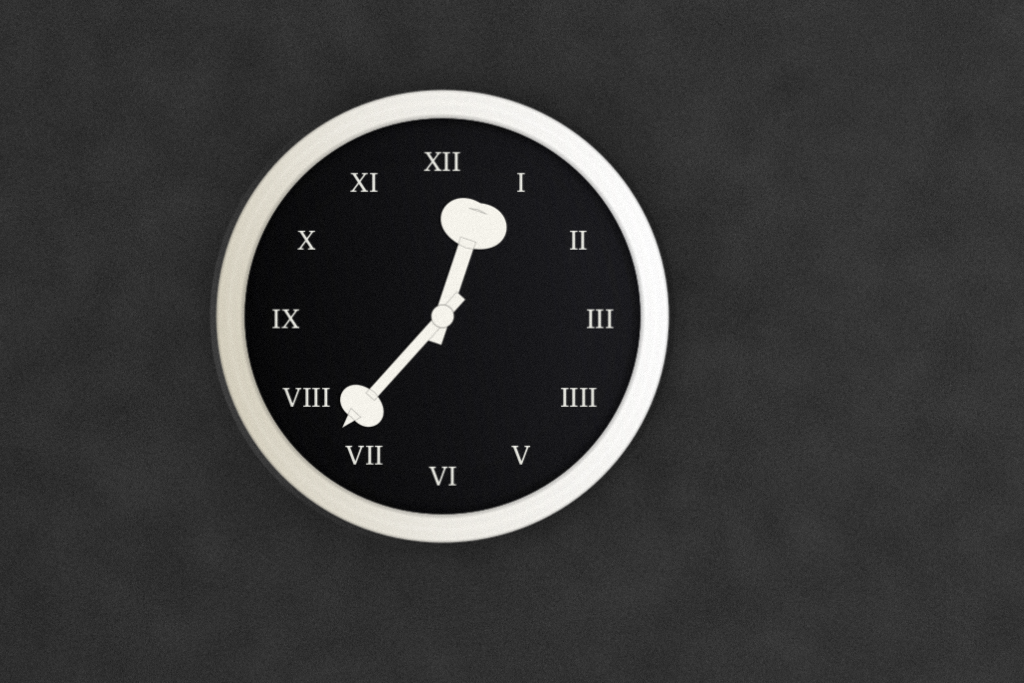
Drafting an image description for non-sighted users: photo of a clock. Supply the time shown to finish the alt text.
12:37
